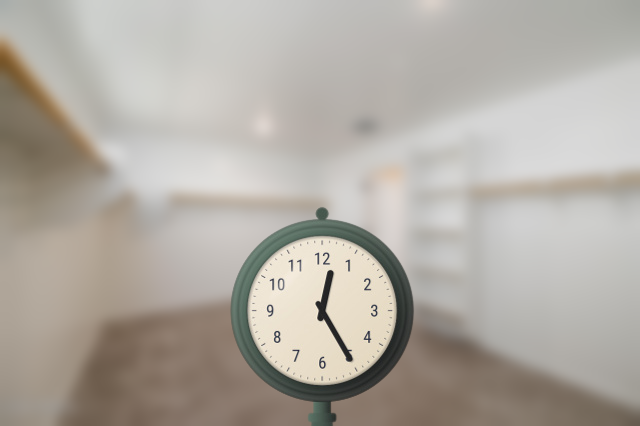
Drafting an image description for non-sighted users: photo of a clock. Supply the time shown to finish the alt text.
12:25
